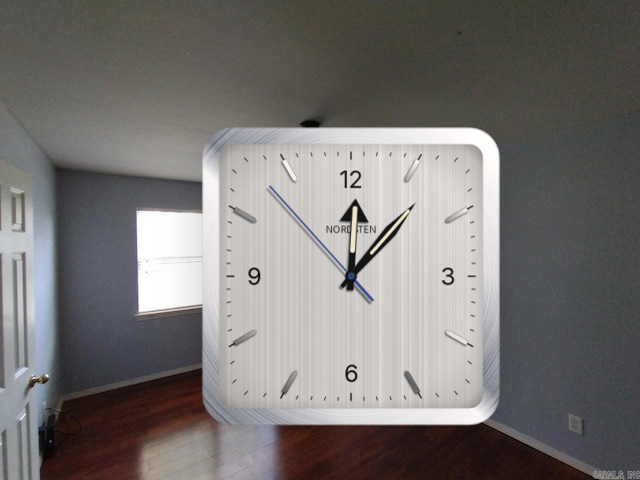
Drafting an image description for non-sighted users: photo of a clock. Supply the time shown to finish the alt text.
12:06:53
